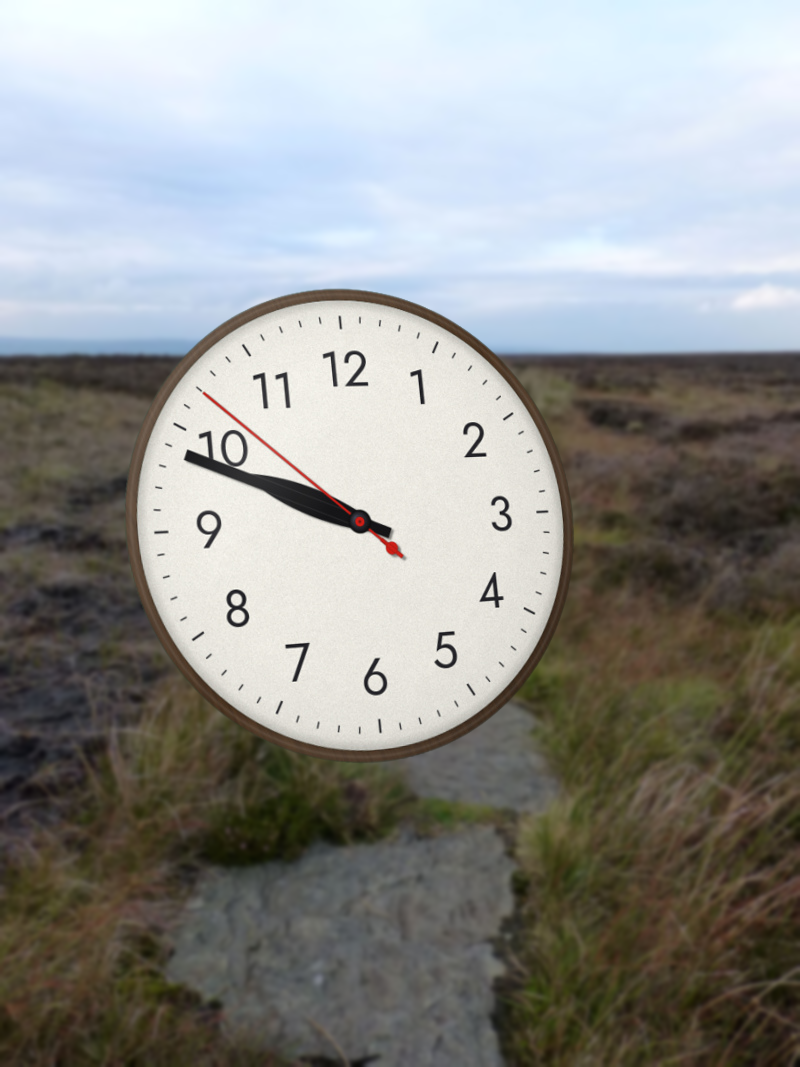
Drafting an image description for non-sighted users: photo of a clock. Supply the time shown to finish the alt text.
9:48:52
